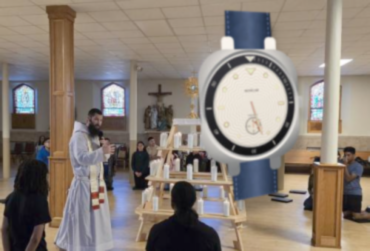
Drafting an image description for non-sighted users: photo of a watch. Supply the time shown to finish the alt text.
5:27
